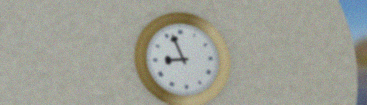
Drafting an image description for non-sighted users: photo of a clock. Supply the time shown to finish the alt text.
8:57
